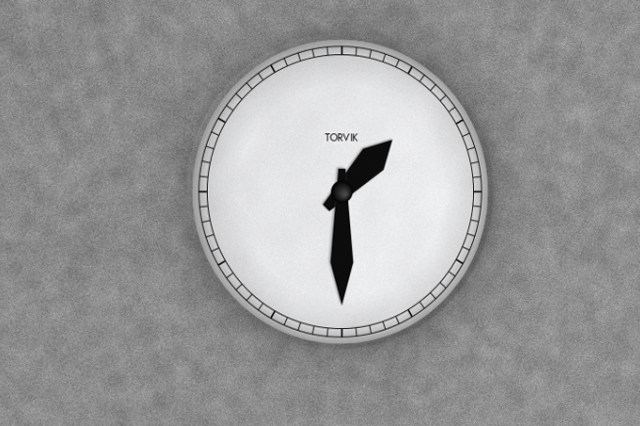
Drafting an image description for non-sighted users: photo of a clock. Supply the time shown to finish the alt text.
1:30
